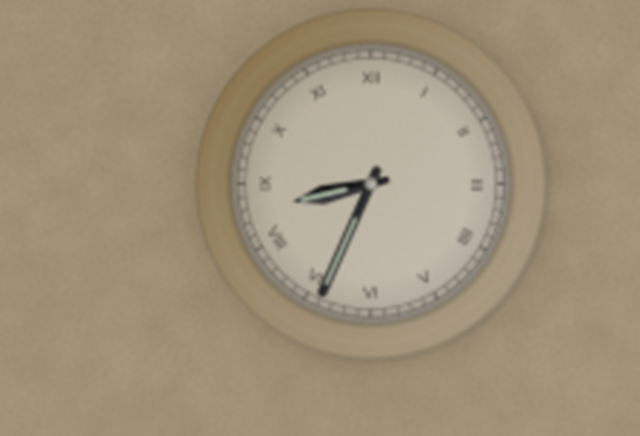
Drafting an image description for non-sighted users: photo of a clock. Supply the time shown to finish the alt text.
8:34
